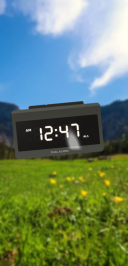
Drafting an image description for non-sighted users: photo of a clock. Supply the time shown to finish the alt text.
12:47
